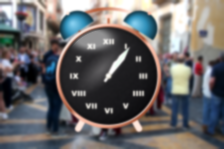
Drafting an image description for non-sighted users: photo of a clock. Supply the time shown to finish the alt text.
1:06
